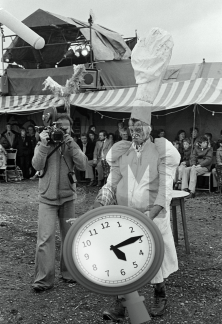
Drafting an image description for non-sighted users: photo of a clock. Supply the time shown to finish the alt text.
5:14
